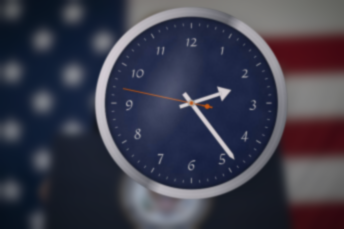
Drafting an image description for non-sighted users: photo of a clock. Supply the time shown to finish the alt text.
2:23:47
